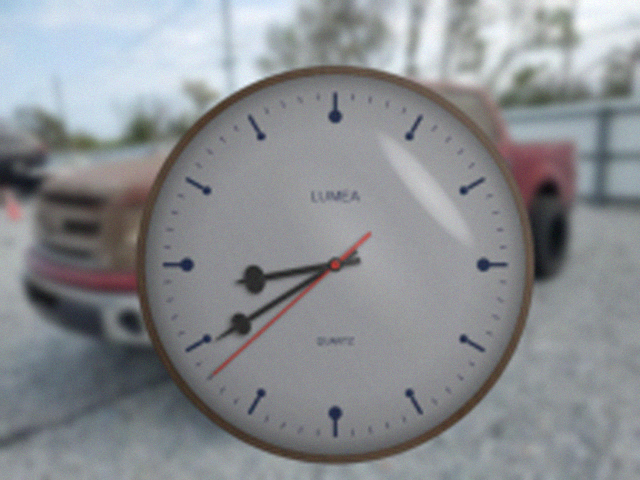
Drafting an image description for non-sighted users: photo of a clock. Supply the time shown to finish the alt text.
8:39:38
